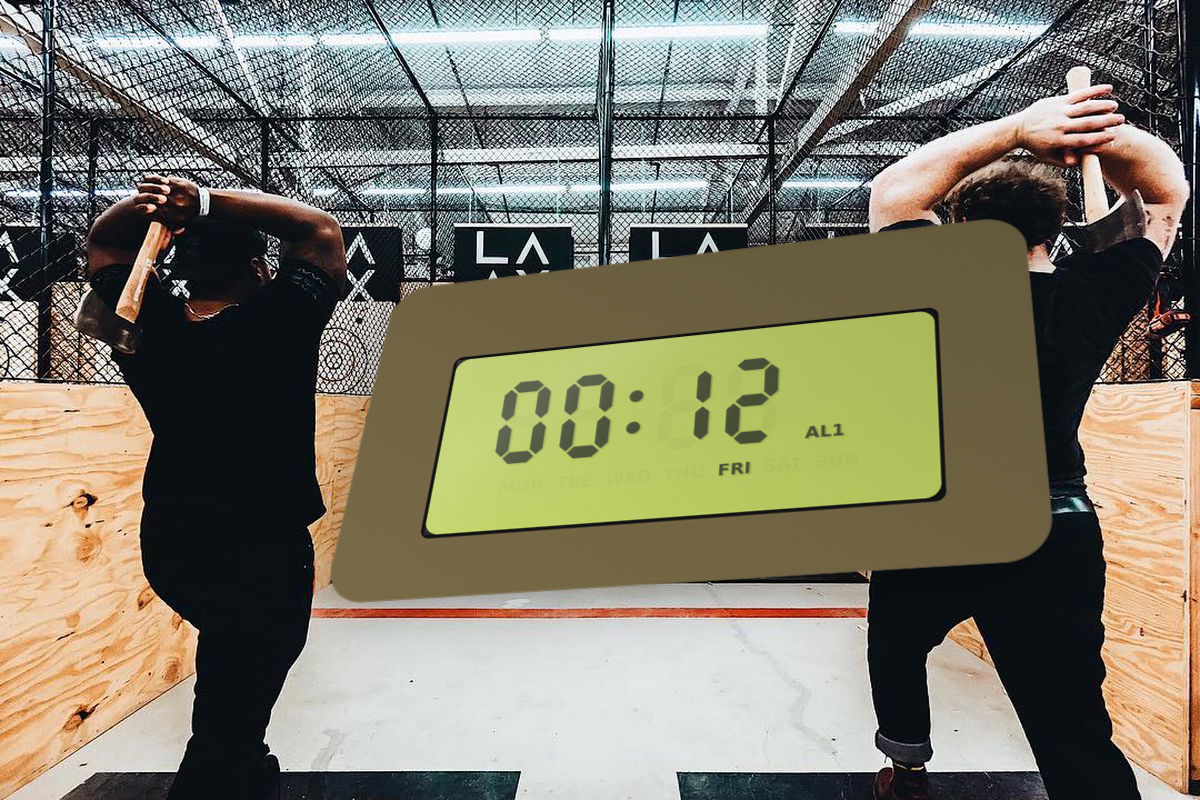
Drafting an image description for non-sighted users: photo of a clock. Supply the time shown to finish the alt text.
0:12
